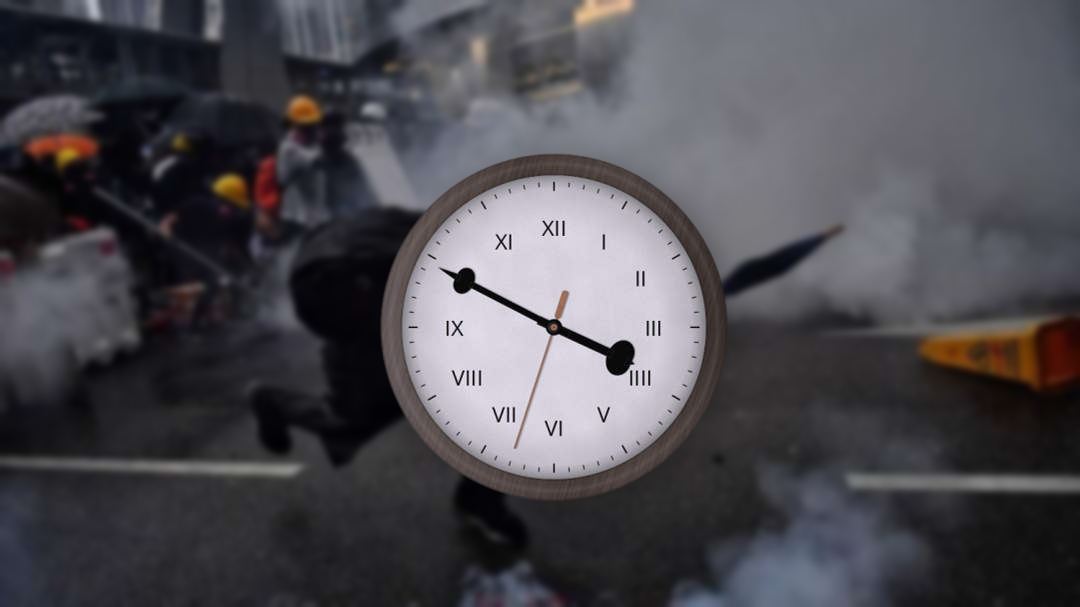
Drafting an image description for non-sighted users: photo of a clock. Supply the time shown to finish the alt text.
3:49:33
